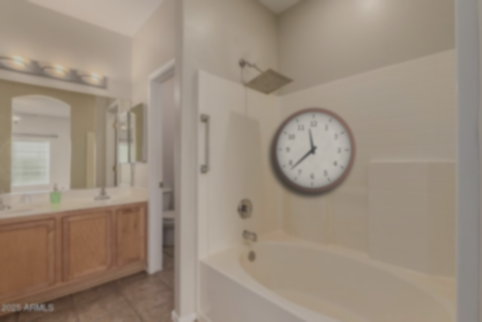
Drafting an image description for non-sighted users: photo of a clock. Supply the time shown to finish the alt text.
11:38
